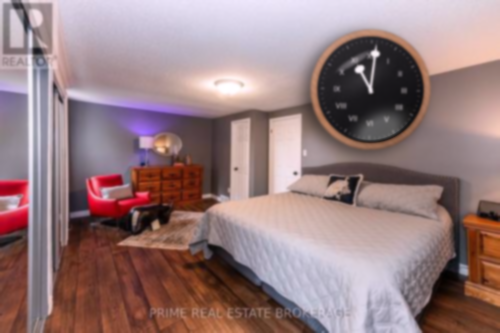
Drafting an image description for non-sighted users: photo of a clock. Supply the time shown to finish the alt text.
11:01
